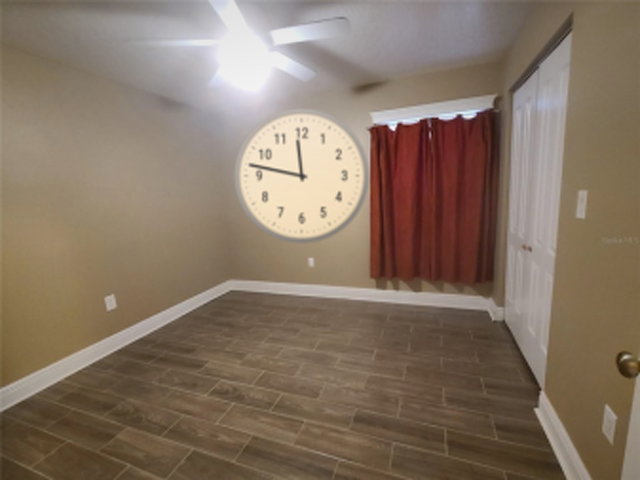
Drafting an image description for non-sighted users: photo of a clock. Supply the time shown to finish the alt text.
11:47
